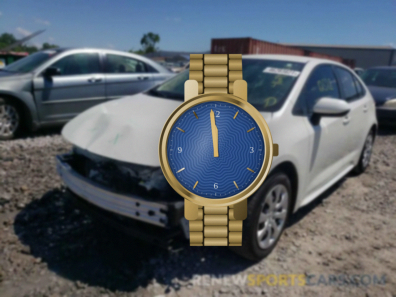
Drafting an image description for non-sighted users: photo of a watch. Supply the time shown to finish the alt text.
11:59
